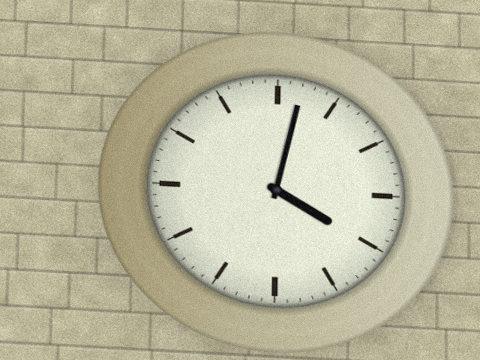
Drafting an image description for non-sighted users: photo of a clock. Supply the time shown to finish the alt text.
4:02
